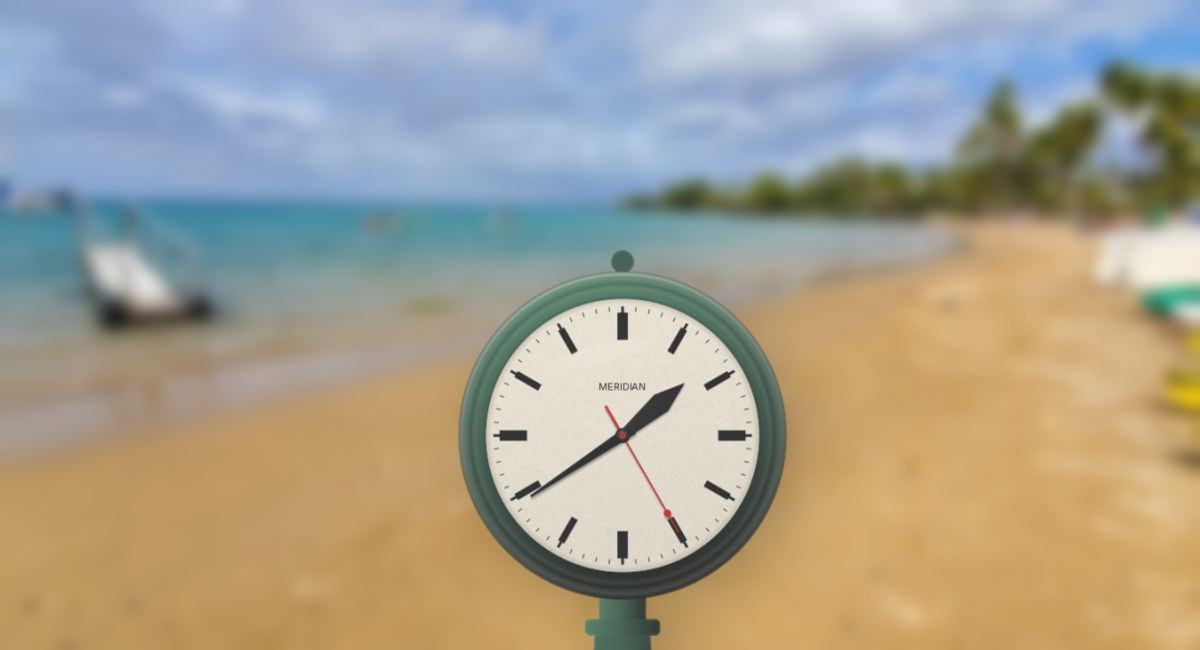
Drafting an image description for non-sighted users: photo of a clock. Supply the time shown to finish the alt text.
1:39:25
